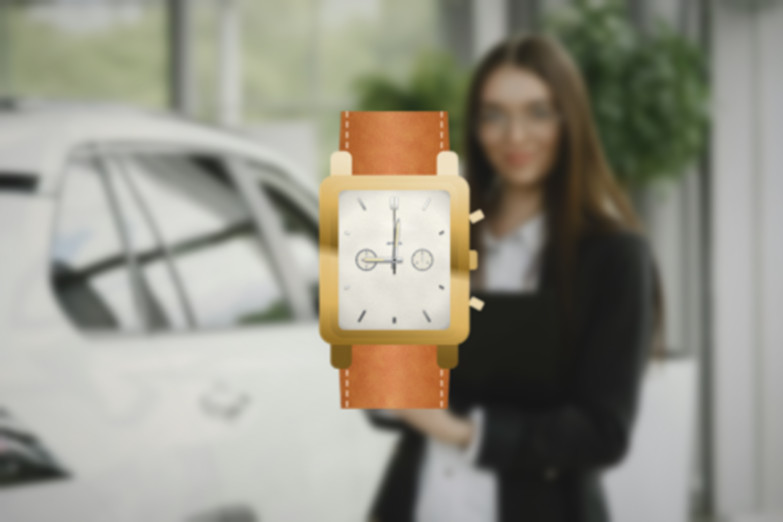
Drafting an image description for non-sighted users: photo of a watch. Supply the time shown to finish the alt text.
9:01
